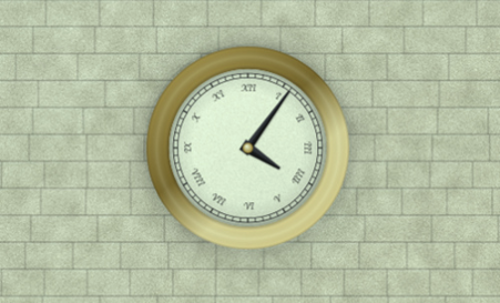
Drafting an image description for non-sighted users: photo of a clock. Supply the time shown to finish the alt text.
4:06
